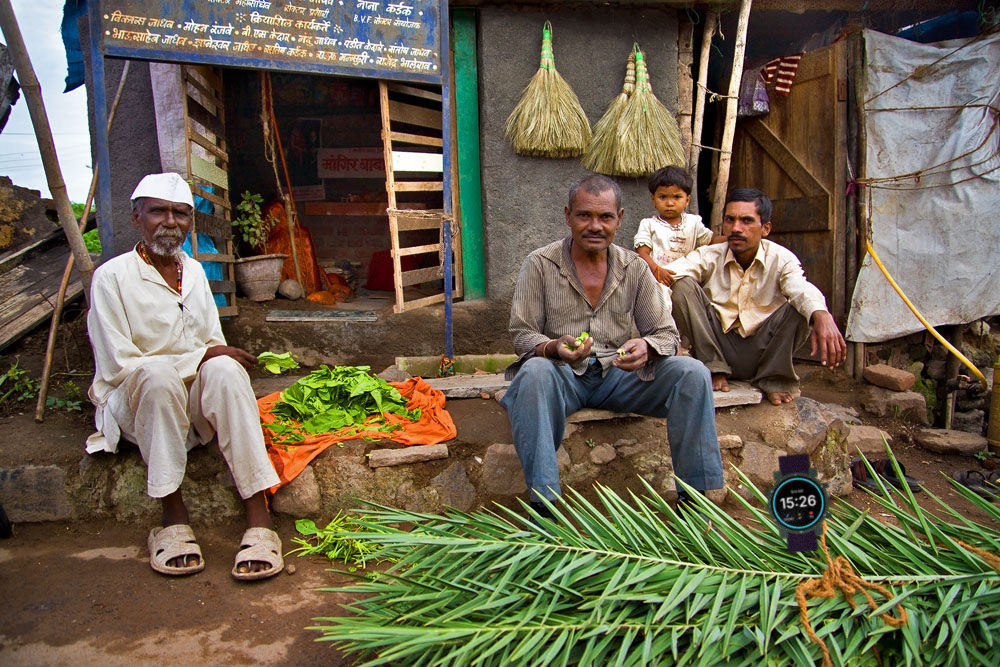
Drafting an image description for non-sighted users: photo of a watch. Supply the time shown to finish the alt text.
15:26
